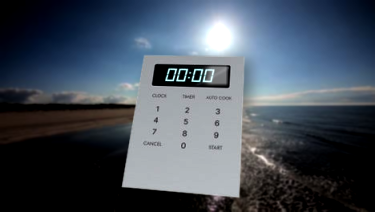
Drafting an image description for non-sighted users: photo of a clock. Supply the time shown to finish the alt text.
0:00
